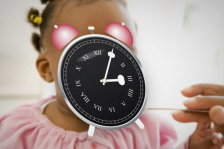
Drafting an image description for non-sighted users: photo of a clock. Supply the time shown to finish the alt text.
3:05
